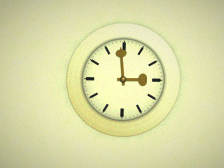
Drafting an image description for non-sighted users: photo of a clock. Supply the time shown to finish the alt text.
2:59
